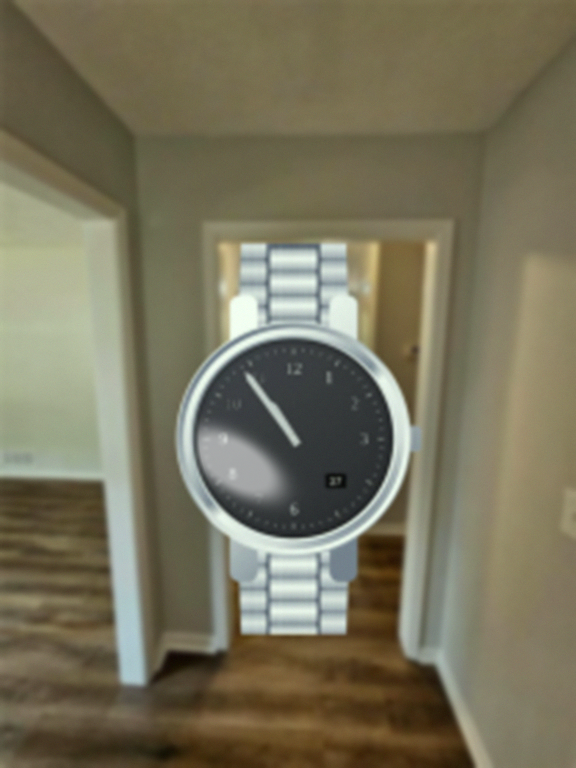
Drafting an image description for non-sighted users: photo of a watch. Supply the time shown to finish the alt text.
10:54
